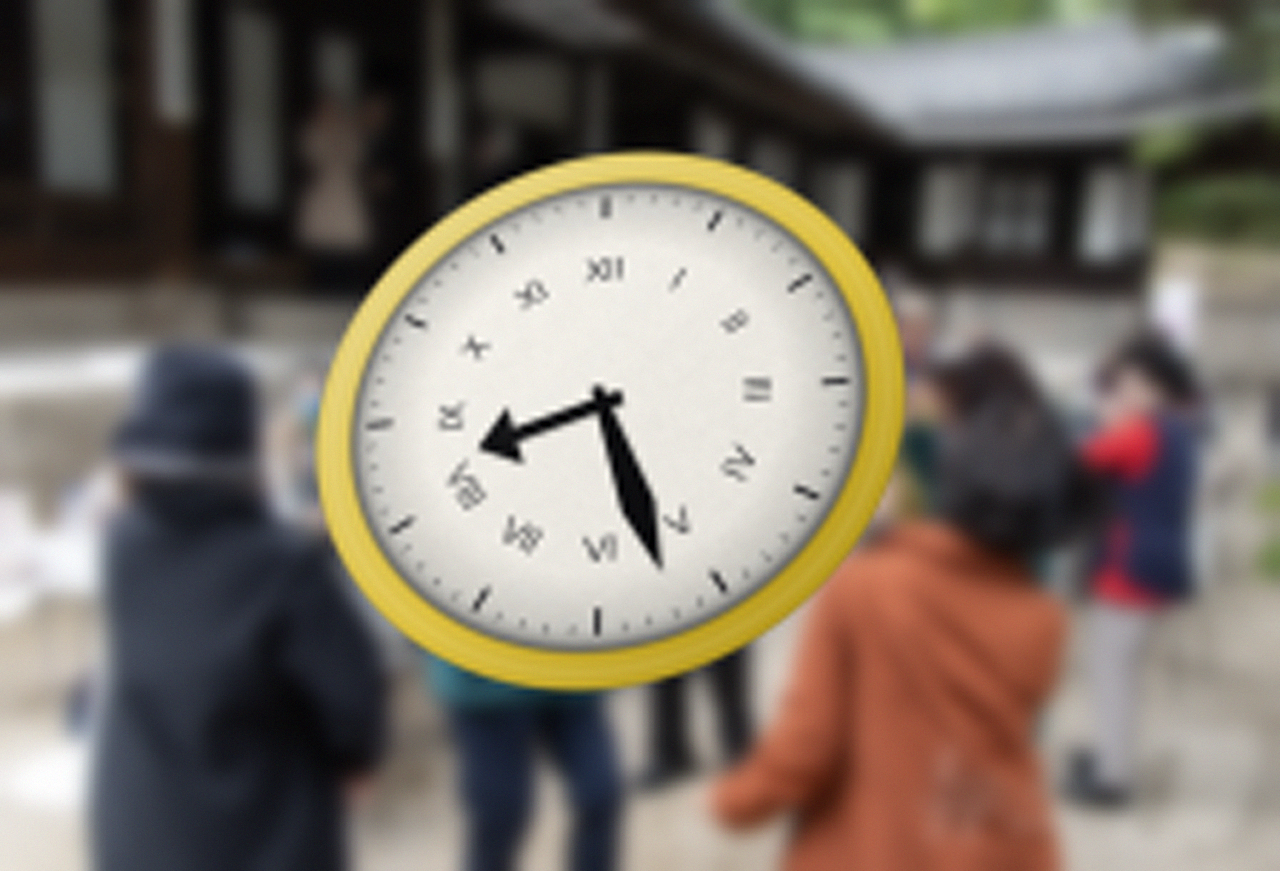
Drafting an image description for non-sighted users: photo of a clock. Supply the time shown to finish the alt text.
8:27
